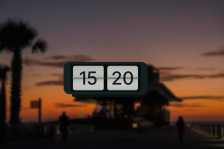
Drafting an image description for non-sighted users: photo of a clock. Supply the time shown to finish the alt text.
15:20
